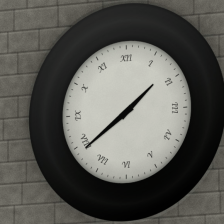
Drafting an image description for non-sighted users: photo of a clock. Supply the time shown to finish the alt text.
1:39
